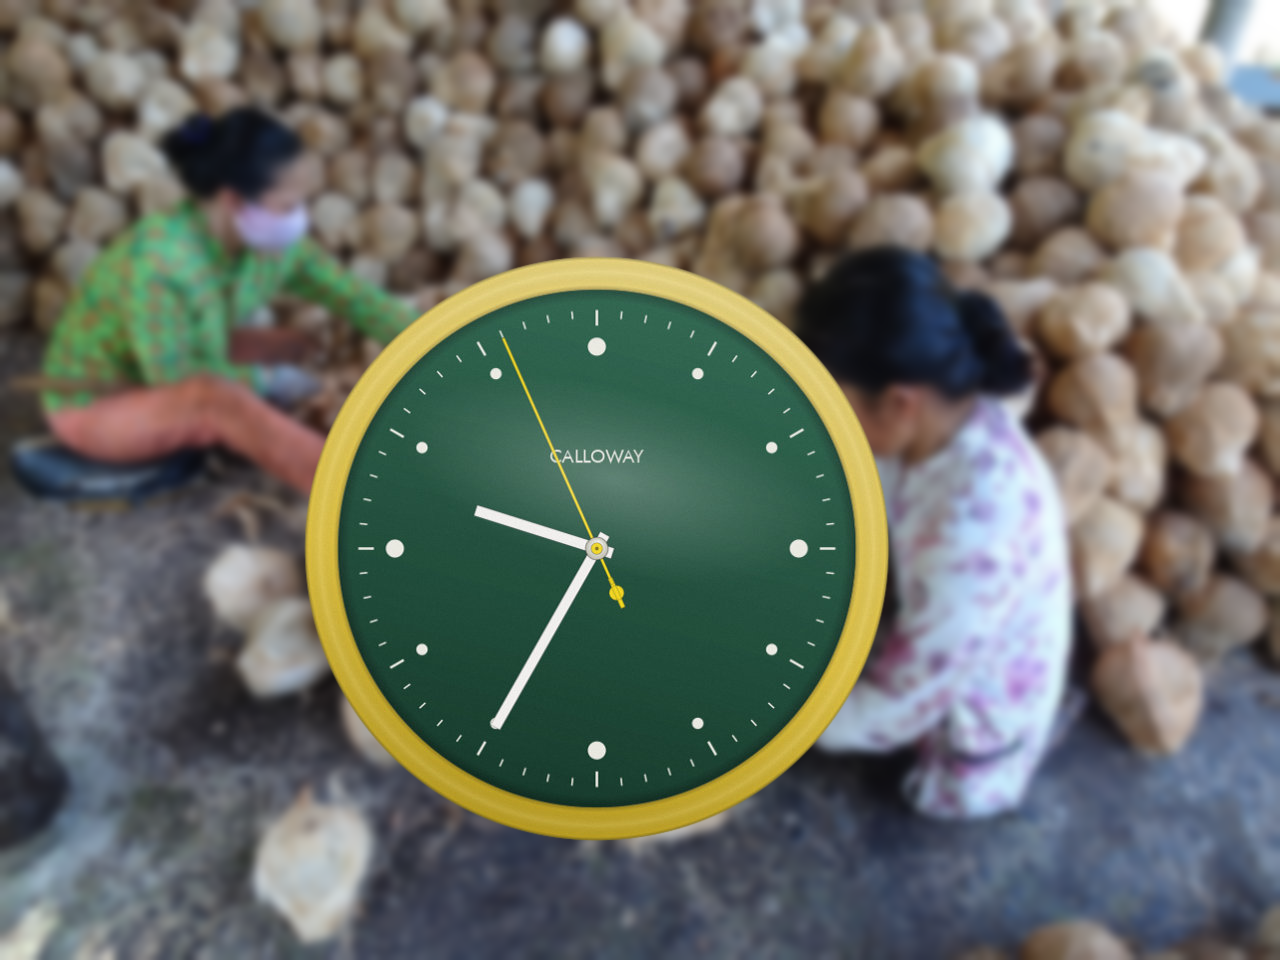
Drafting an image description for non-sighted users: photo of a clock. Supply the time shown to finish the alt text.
9:34:56
